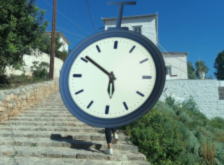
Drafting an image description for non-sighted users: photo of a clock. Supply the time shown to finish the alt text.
5:51
